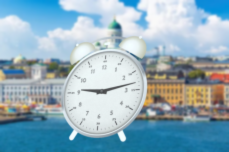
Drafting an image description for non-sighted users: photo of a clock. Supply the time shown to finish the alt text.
9:13
